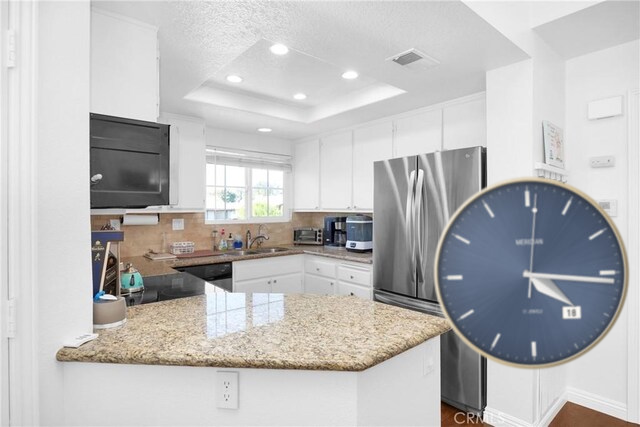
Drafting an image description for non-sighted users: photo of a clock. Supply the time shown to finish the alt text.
4:16:01
